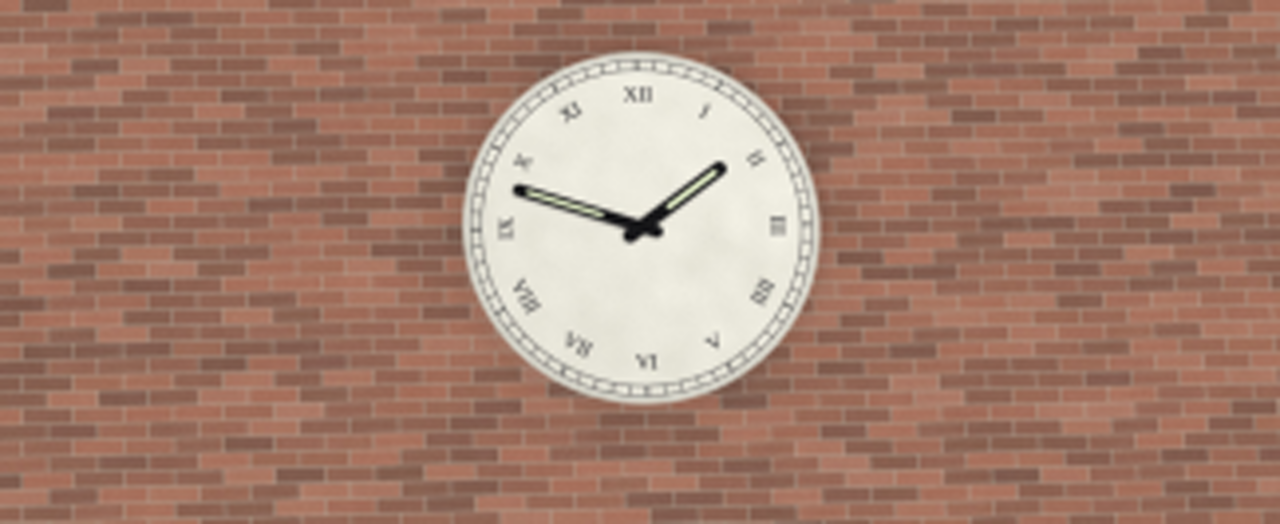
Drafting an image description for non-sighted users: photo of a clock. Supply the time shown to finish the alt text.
1:48
